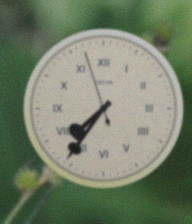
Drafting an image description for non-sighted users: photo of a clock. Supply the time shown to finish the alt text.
7:35:57
